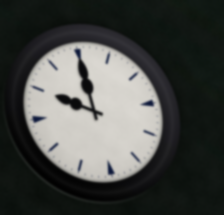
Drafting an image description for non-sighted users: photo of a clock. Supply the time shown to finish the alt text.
10:00
